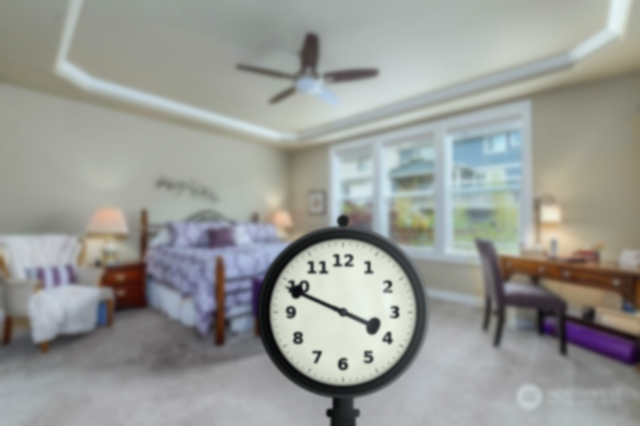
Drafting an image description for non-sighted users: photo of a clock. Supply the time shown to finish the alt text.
3:49
